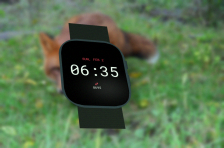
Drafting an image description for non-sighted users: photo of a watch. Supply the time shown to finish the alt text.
6:35
